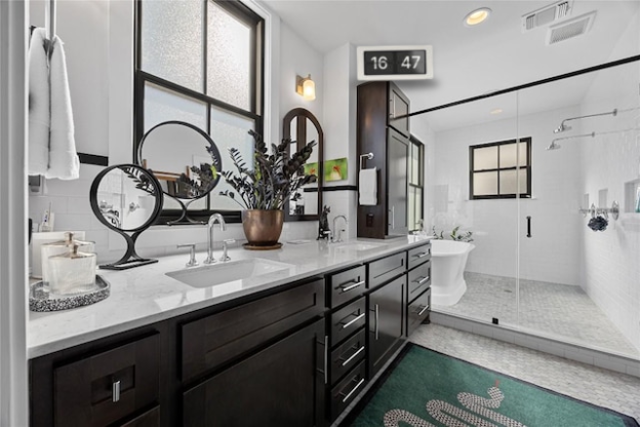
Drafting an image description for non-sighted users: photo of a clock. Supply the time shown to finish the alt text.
16:47
